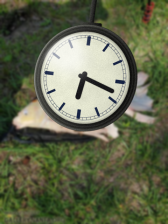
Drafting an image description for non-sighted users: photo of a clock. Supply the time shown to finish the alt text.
6:18
